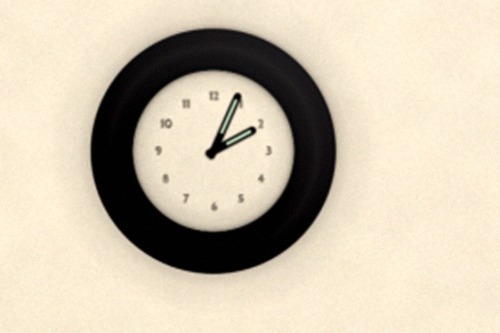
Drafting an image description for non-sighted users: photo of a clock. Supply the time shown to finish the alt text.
2:04
